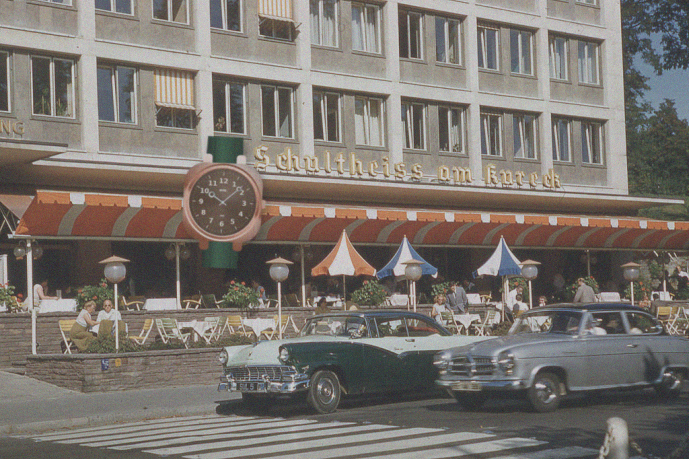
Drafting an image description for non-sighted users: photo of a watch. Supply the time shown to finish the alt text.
10:08
